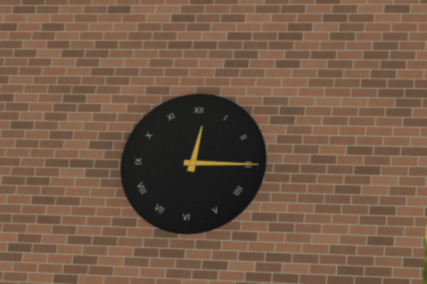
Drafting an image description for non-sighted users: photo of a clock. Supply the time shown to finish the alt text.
12:15
